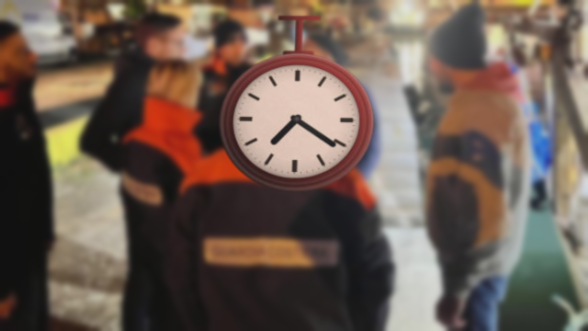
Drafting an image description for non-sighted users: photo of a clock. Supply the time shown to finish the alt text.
7:21
